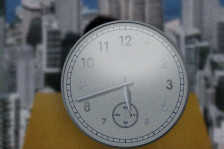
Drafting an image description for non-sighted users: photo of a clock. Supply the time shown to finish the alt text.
5:42
